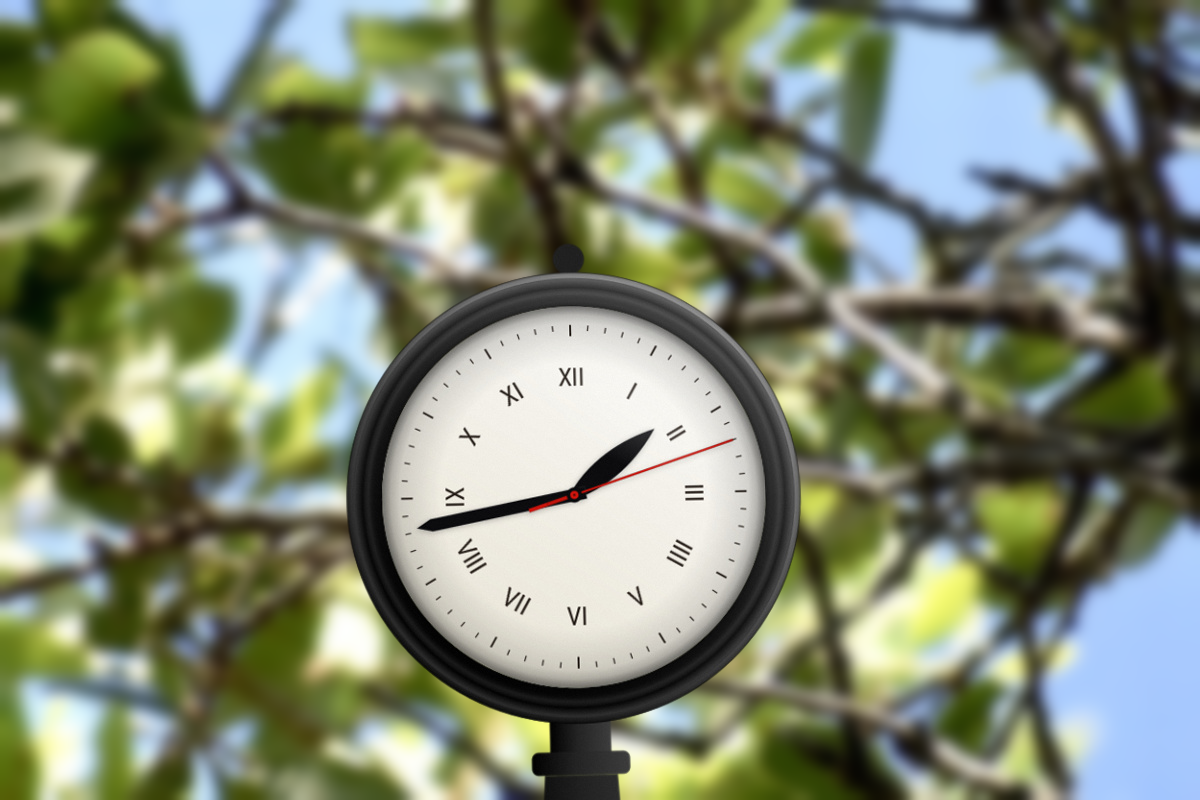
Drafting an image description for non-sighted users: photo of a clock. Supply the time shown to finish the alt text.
1:43:12
